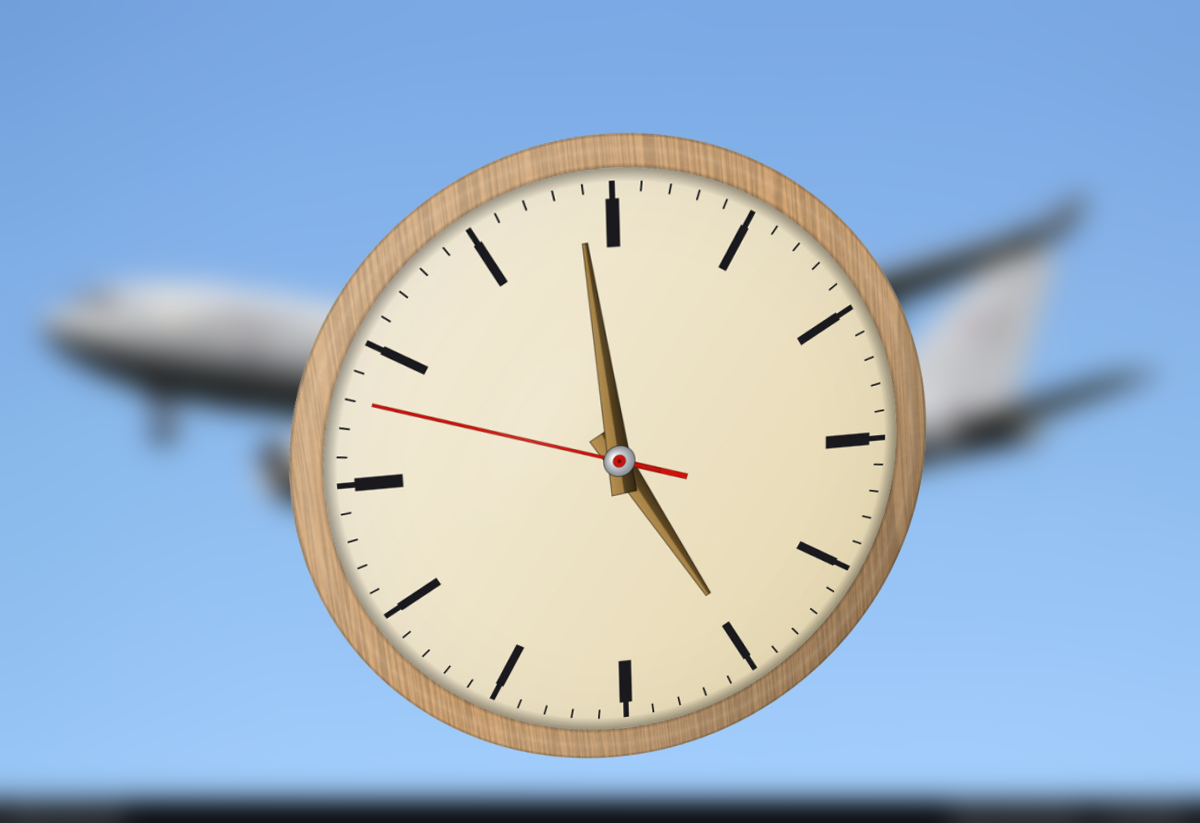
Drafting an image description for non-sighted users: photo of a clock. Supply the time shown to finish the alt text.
4:58:48
